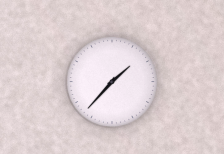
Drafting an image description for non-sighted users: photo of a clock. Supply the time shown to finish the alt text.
1:37
